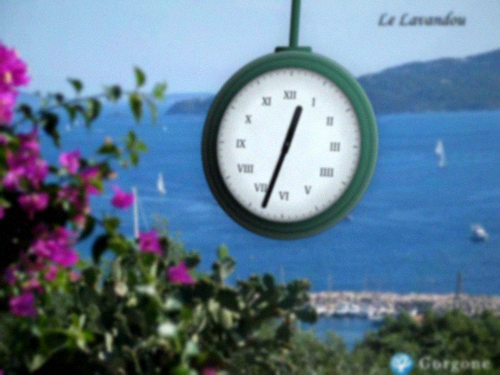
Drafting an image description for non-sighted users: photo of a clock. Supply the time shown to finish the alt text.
12:33
